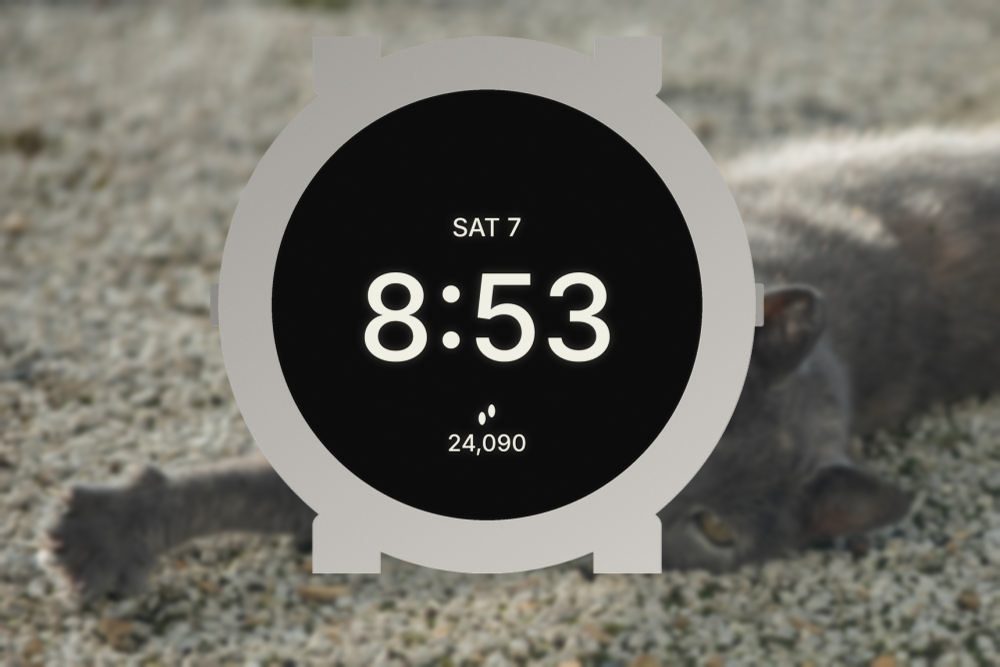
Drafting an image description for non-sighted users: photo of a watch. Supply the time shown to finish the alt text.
8:53
